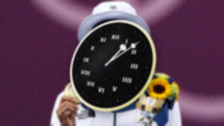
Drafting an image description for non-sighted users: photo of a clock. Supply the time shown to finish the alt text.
1:08
